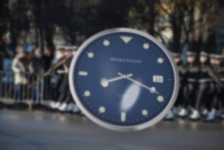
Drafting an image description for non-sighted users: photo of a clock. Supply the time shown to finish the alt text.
8:19
